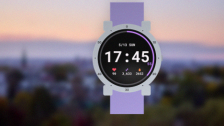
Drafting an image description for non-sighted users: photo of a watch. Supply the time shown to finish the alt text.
17:45
